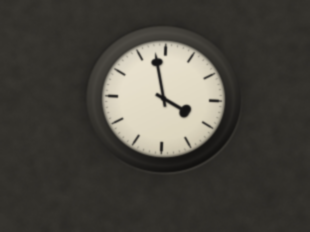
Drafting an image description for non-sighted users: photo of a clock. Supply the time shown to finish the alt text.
3:58
